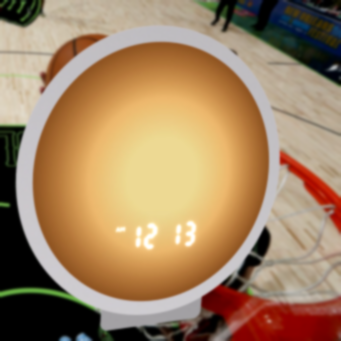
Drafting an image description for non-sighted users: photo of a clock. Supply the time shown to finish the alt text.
12:13
